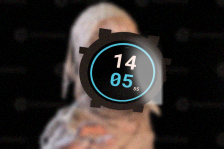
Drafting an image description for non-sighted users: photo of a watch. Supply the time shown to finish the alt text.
14:05
